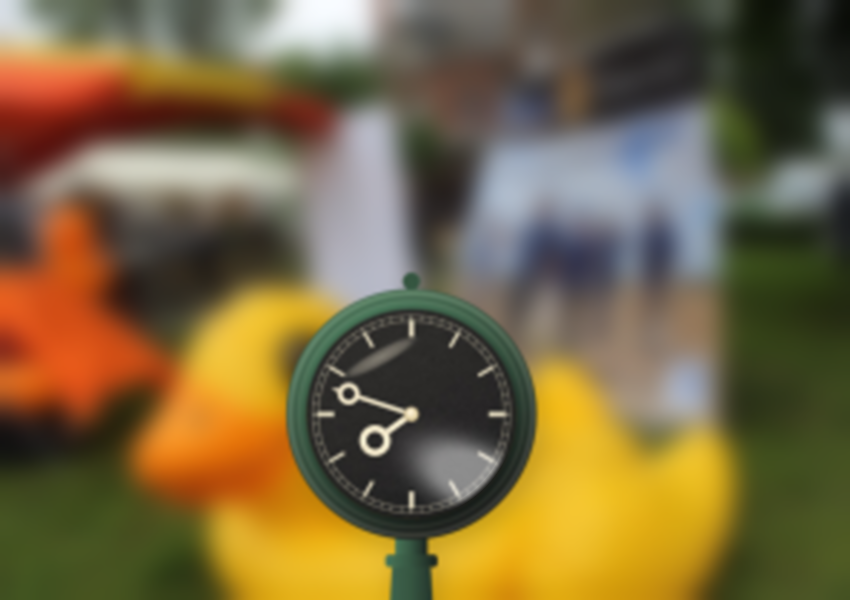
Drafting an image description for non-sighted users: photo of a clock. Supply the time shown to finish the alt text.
7:48
